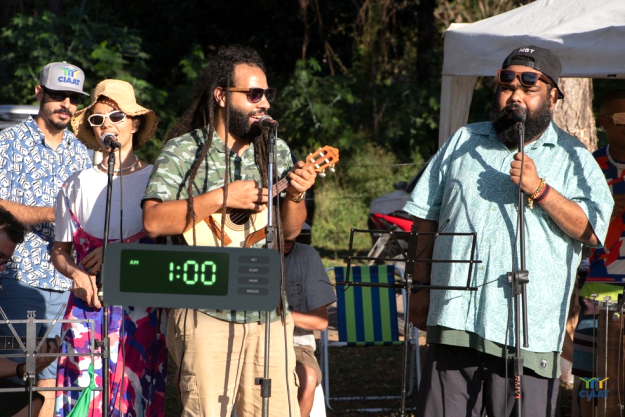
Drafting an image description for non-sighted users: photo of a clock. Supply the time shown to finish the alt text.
1:00
